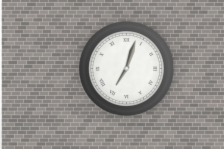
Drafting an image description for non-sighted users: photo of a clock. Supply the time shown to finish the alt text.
7:03
